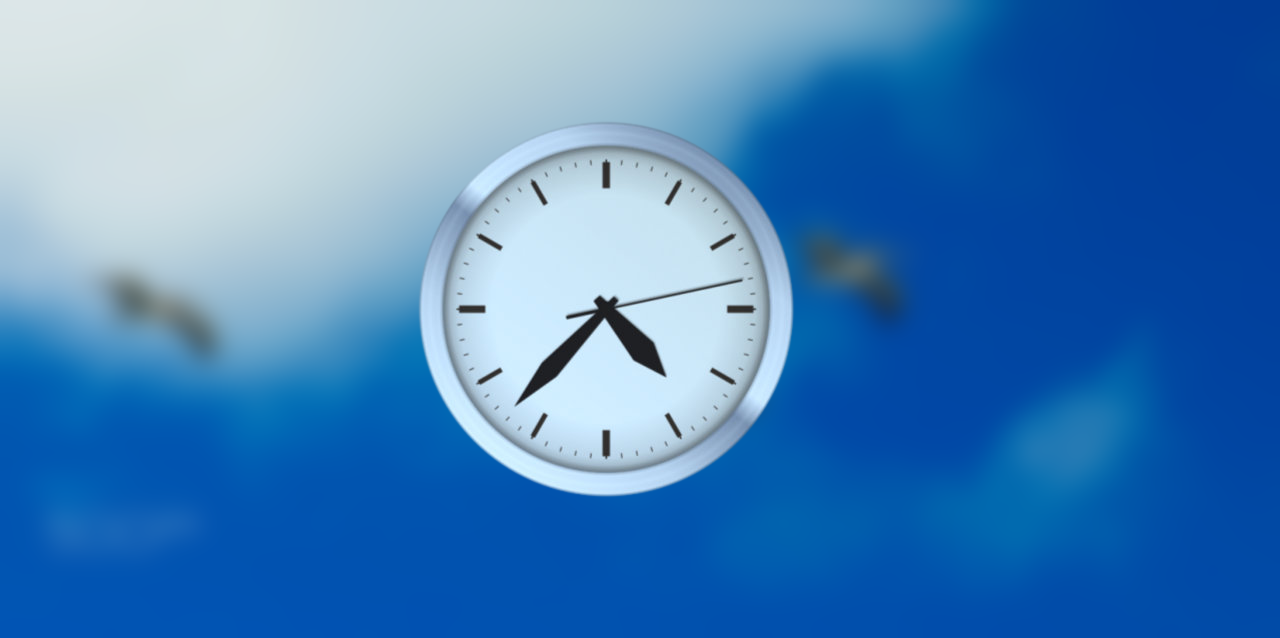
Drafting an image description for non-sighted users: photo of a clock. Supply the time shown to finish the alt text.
4:37:13
